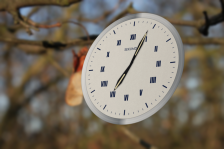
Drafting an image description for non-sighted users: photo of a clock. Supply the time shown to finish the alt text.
7:04
